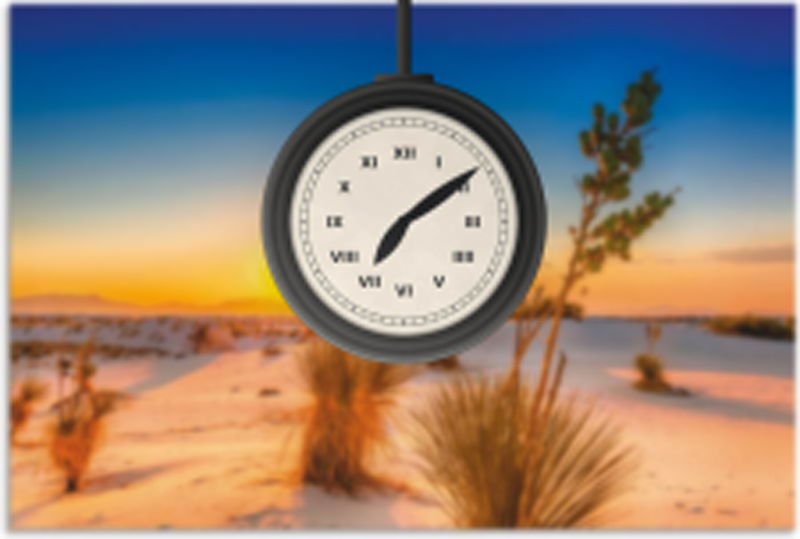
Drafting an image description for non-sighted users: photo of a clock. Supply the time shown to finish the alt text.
7:09
